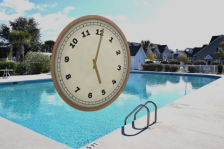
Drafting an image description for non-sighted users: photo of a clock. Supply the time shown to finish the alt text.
5:01
